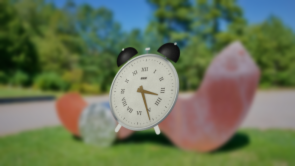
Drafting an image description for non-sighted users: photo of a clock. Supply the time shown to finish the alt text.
3:26
